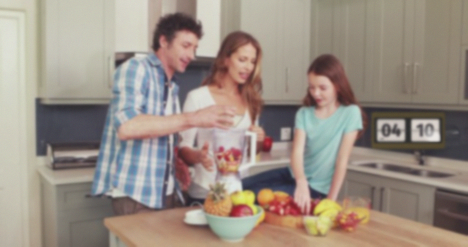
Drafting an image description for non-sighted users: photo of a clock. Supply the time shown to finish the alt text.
4:10
